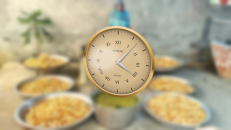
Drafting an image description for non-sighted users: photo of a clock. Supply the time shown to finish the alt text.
4:07
